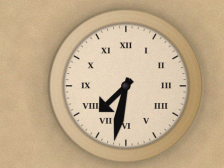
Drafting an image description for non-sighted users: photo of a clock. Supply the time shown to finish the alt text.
7:32
